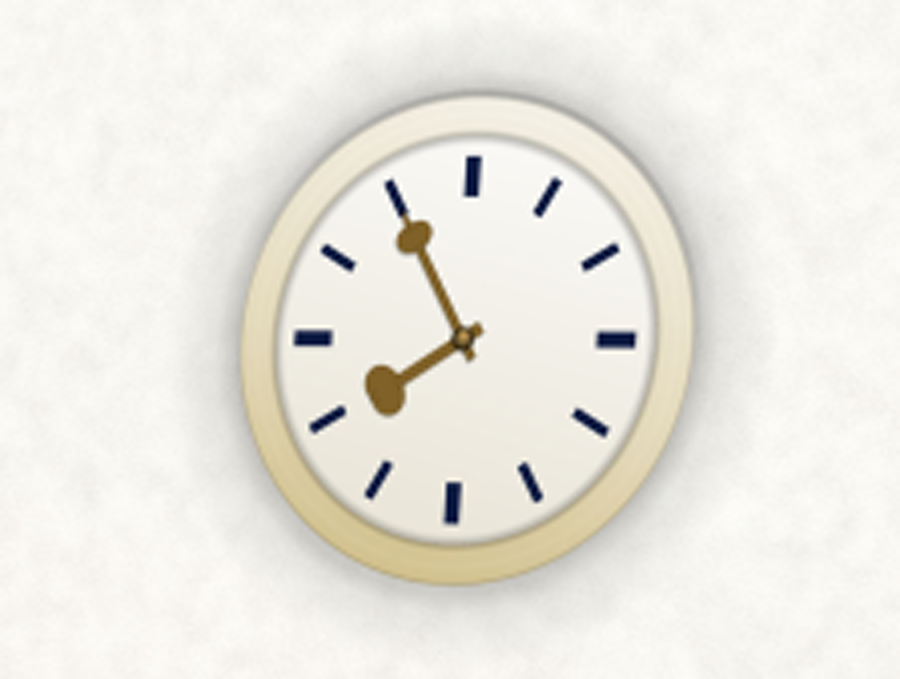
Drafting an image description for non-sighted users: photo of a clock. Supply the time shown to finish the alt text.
7:55
